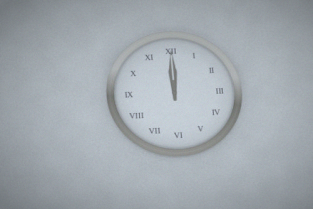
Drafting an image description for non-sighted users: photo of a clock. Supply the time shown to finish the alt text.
12:00
